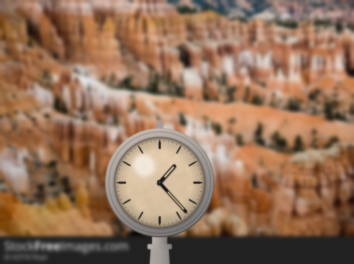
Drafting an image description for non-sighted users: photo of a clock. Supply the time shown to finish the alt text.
1:23
